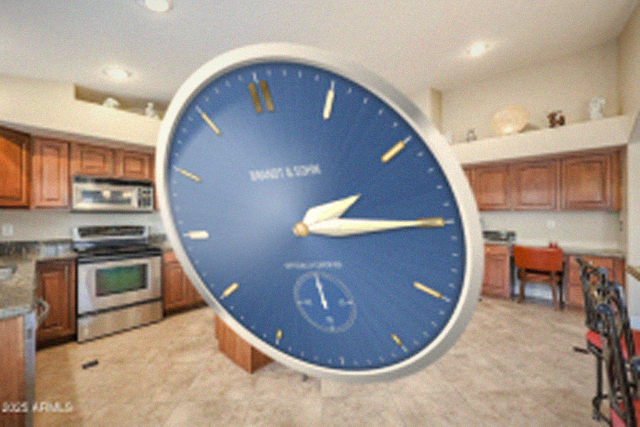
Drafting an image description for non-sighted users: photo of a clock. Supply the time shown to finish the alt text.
2:15
